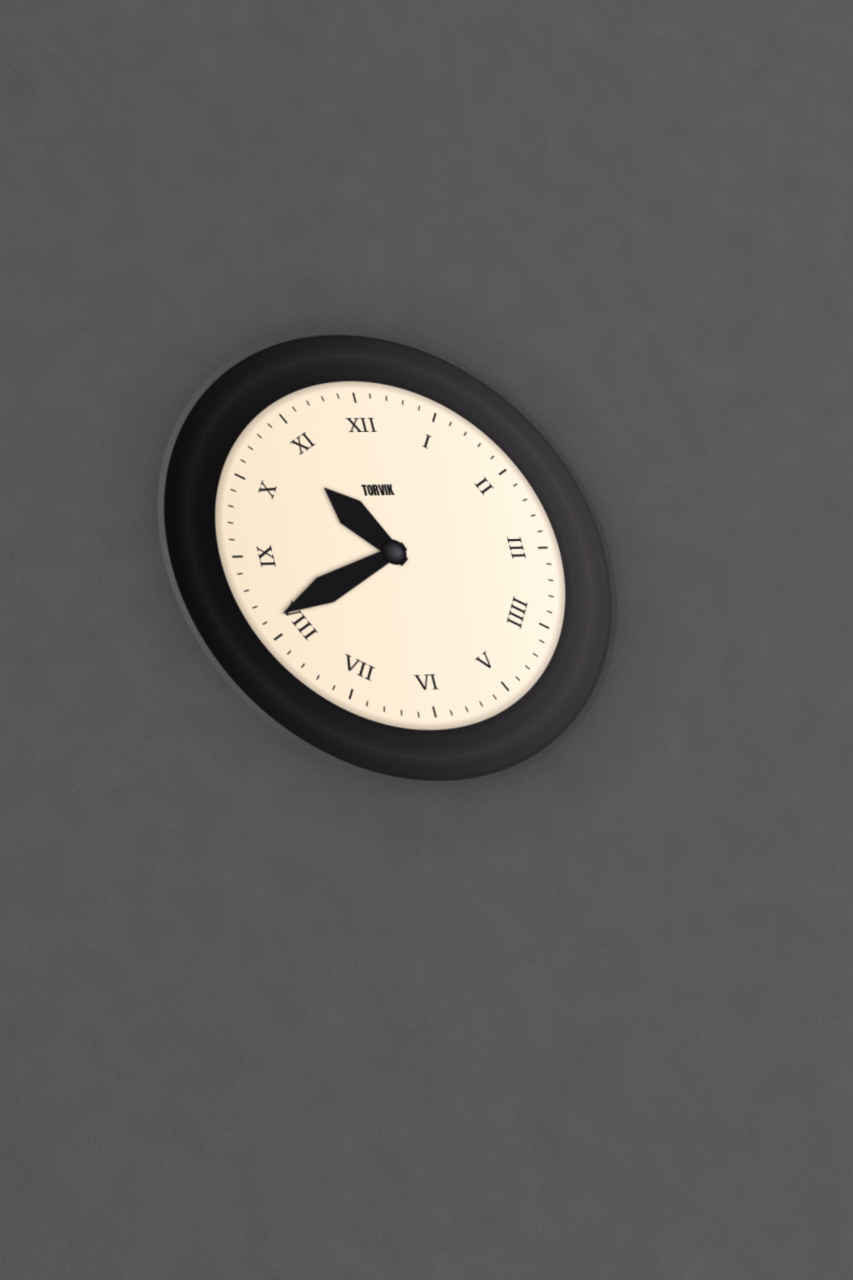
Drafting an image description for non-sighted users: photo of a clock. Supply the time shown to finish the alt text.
10:41
